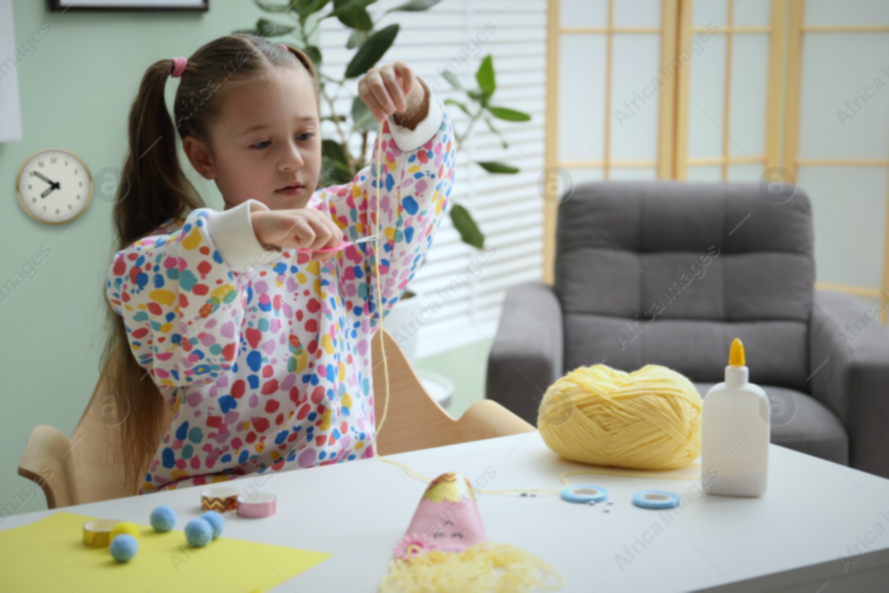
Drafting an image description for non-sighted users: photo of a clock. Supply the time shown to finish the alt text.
7:51
